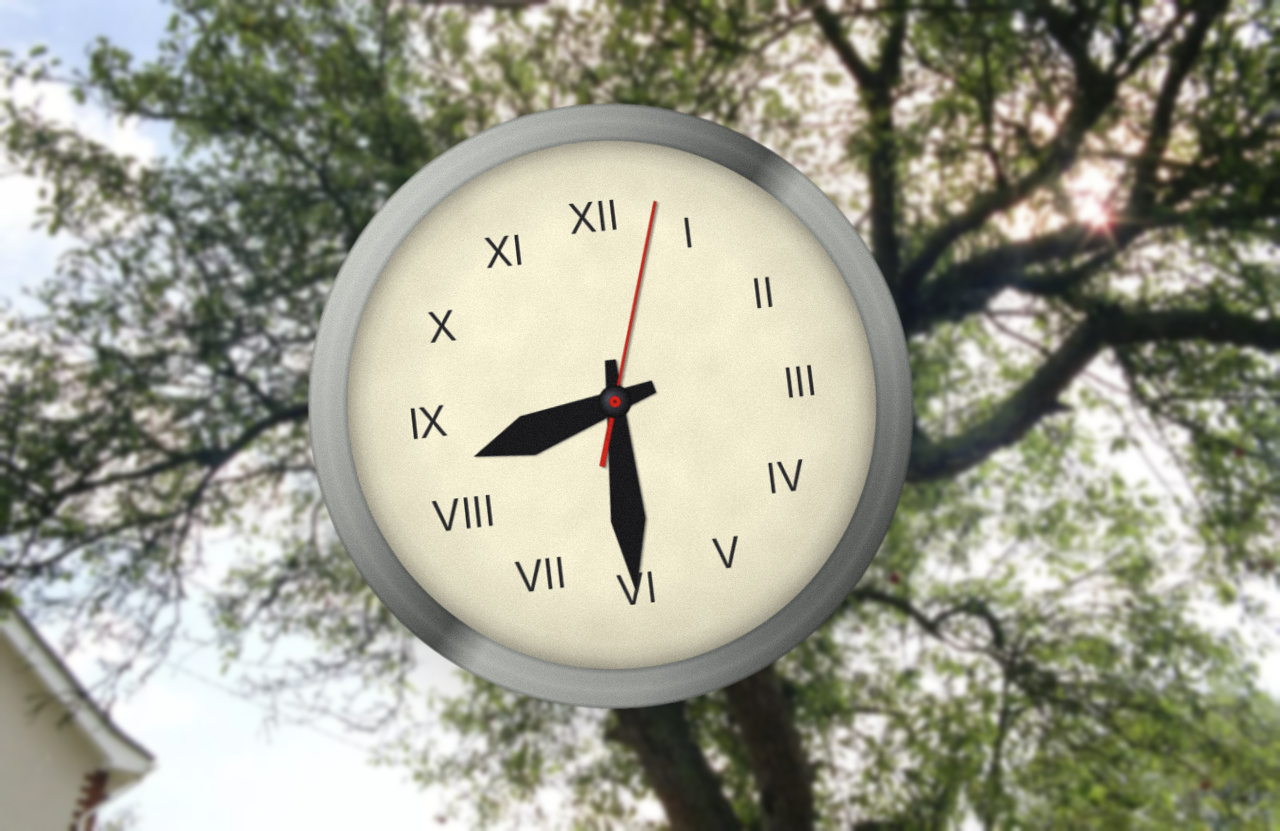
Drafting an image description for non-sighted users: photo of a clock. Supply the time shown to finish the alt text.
8:30:03
